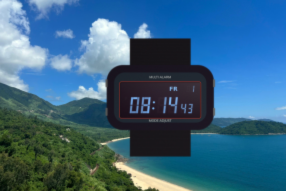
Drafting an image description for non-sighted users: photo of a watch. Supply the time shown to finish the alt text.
8:14:43
